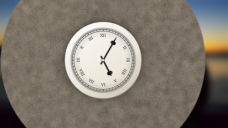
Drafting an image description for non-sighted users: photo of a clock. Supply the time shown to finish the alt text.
5:05
